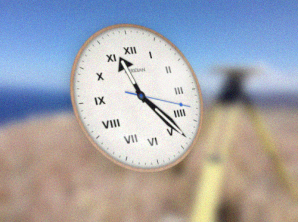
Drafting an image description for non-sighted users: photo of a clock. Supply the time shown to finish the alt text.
11:23:18
